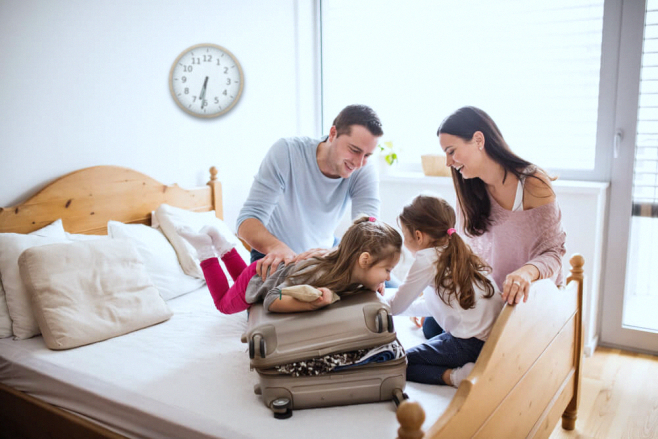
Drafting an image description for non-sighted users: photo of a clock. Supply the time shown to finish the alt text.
6:31
